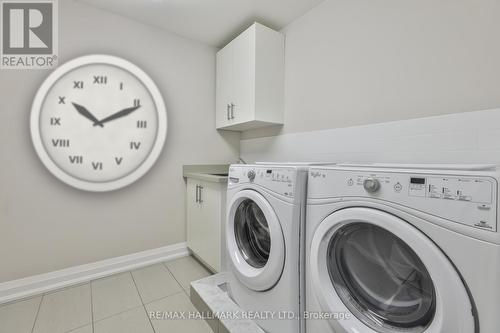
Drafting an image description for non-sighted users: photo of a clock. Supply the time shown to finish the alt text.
10:11
